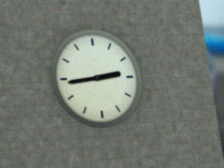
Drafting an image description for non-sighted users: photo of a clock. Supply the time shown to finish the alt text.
2:44
